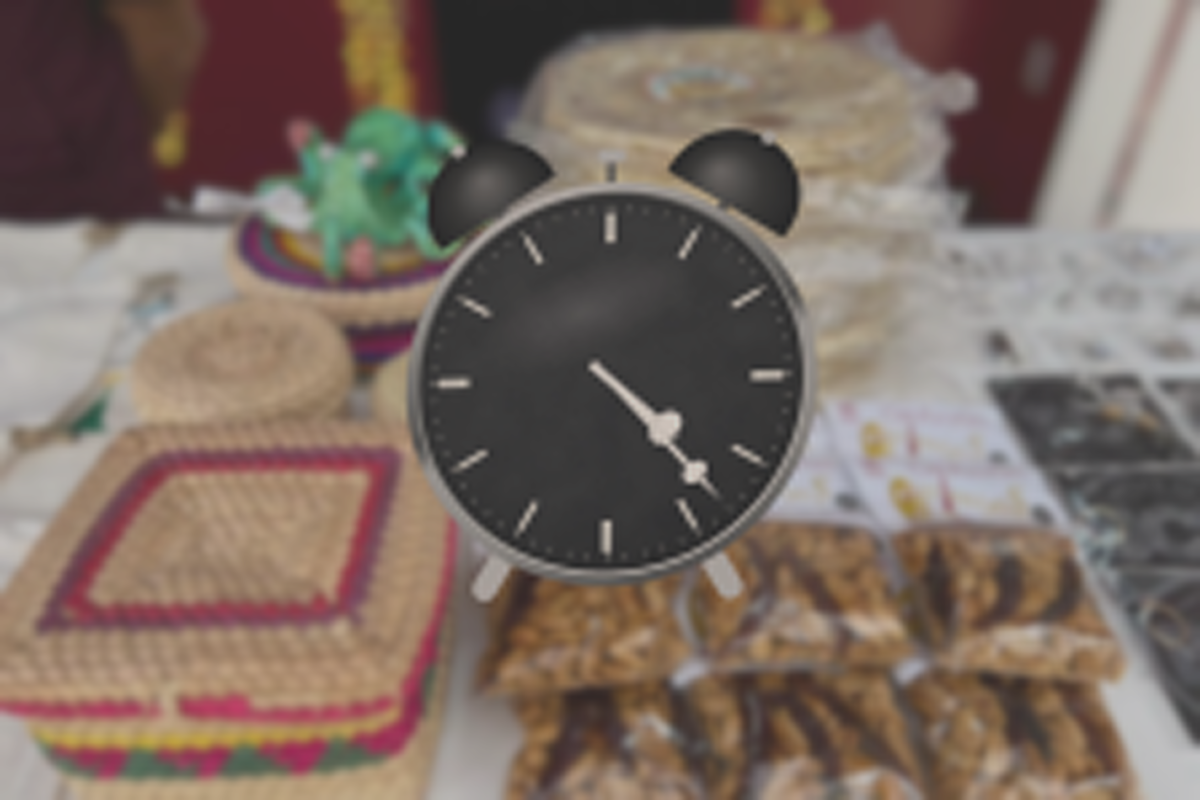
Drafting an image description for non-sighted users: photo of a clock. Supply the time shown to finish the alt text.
4:23
